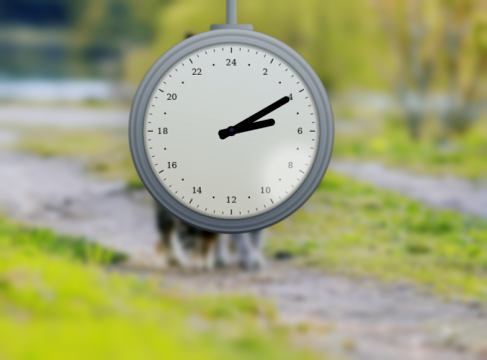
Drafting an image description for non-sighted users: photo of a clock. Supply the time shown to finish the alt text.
5:10
